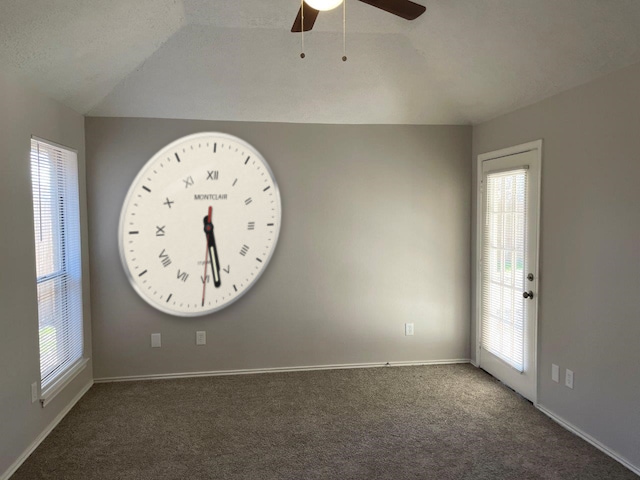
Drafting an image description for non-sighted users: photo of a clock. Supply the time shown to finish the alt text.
5:27:30
